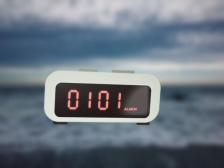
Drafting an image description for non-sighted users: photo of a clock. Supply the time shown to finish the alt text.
1:01
